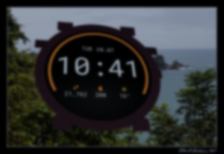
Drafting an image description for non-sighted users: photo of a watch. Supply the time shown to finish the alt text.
10:41
